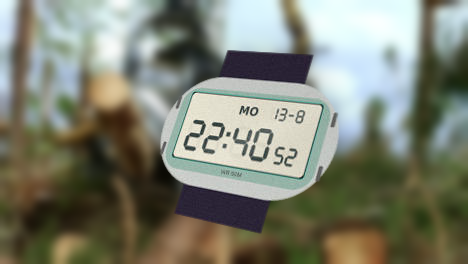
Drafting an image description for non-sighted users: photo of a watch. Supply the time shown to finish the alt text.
22:40:52
